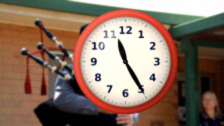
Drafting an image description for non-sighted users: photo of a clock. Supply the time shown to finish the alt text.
11:25
